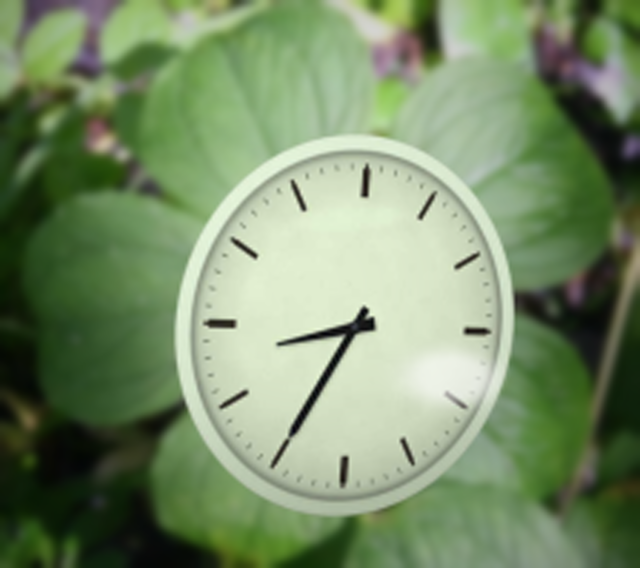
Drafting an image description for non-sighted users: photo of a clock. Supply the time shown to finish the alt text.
8:35
